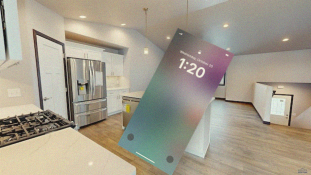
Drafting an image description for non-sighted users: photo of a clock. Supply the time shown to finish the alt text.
1:20
